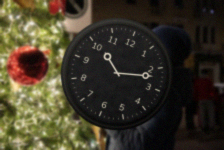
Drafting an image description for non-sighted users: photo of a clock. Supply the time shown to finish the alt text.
10:12
